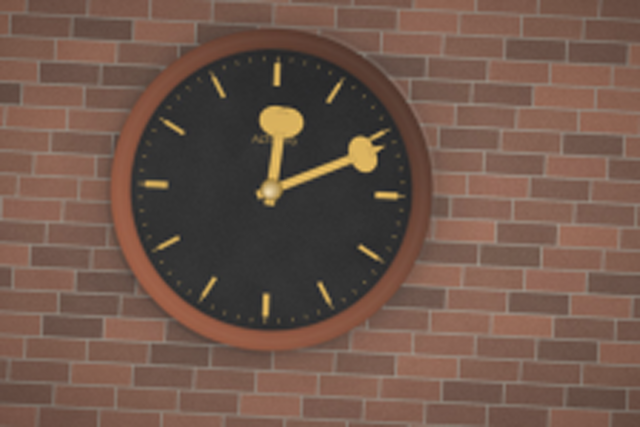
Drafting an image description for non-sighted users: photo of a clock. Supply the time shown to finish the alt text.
12:11
